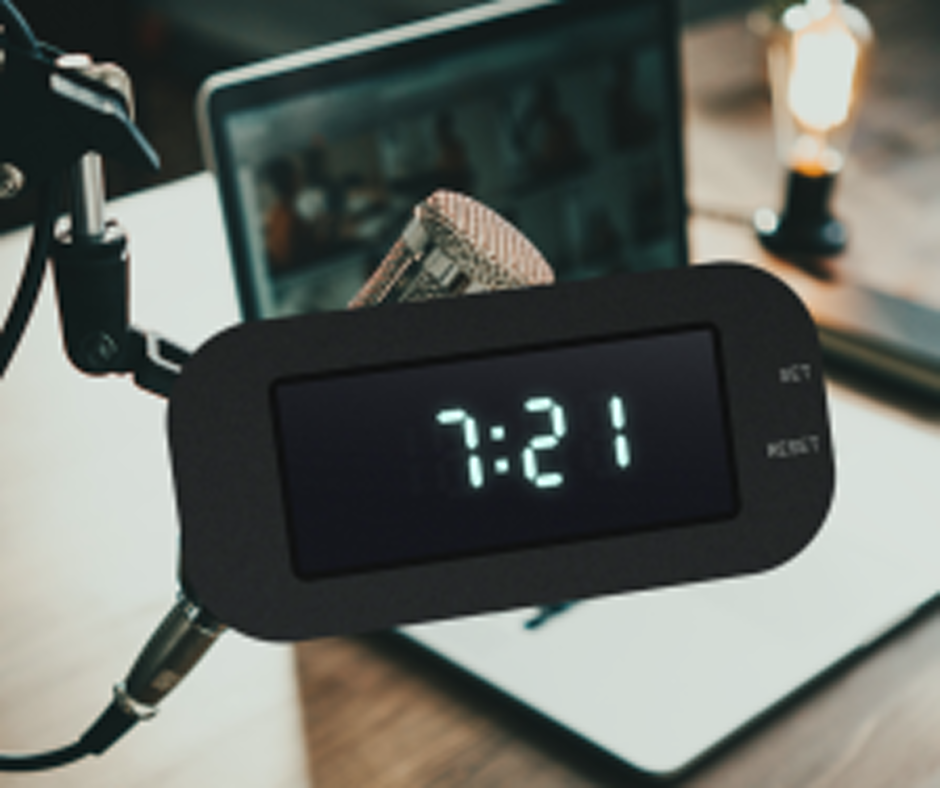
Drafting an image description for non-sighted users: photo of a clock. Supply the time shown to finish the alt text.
7:21
